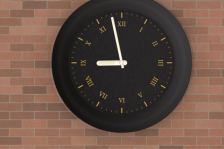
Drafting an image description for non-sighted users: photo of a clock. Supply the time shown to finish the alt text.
8:58
